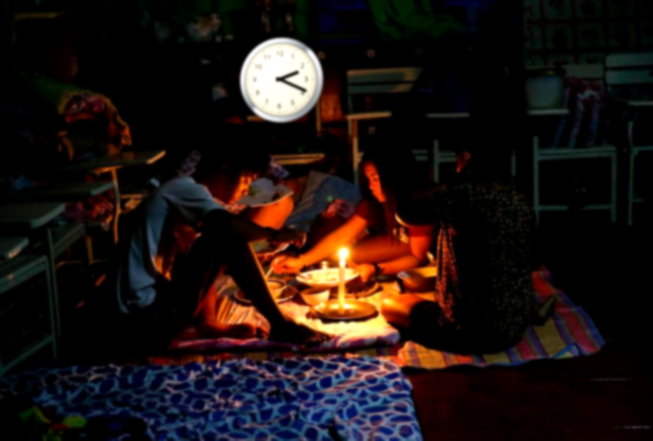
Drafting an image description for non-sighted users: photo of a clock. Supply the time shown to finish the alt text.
2:19
